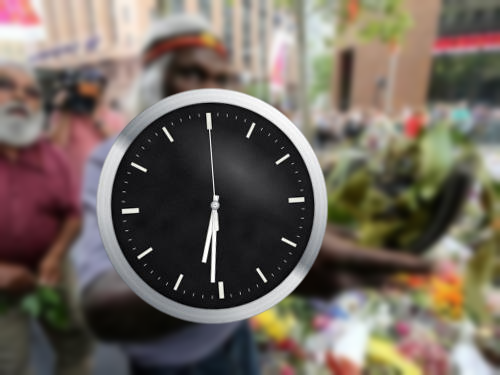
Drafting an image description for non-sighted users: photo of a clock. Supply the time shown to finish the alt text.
6:31:00
